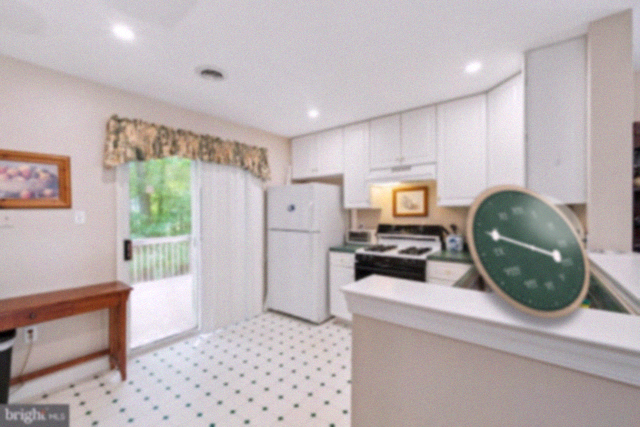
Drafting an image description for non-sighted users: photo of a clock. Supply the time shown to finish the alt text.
3:49
